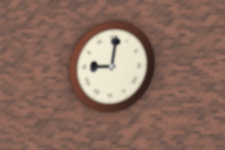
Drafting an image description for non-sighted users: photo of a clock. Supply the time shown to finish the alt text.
9:01
